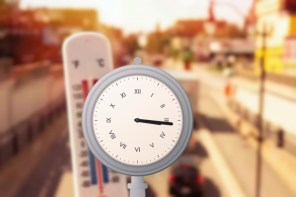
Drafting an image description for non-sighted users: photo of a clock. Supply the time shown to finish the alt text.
3:16
